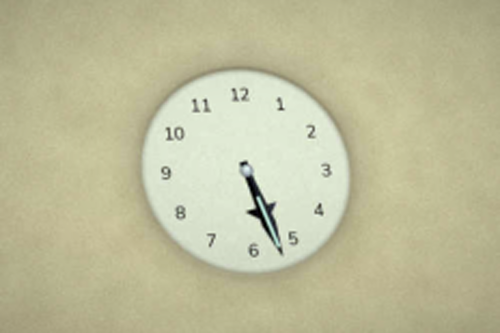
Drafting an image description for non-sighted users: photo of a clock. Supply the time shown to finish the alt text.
5:27
